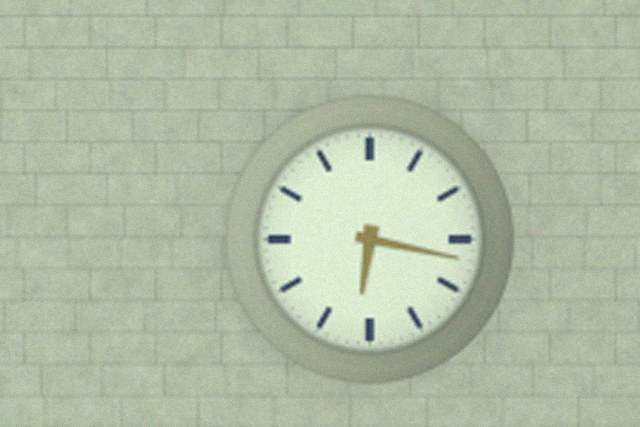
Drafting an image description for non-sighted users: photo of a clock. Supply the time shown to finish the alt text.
6:17
